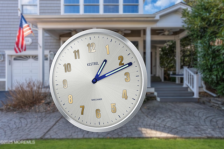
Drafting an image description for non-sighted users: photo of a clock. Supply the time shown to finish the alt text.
1:12
